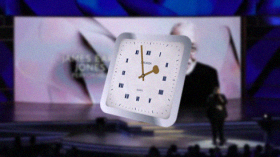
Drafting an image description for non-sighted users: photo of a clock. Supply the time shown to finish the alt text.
1:57
